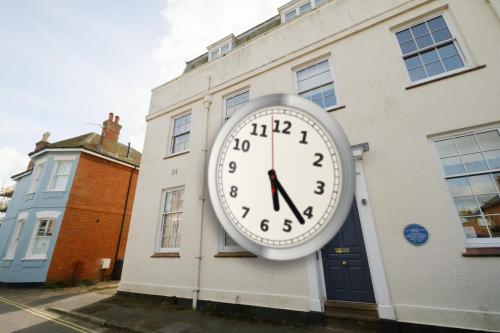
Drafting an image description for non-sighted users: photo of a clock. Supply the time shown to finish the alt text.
5:21:58
